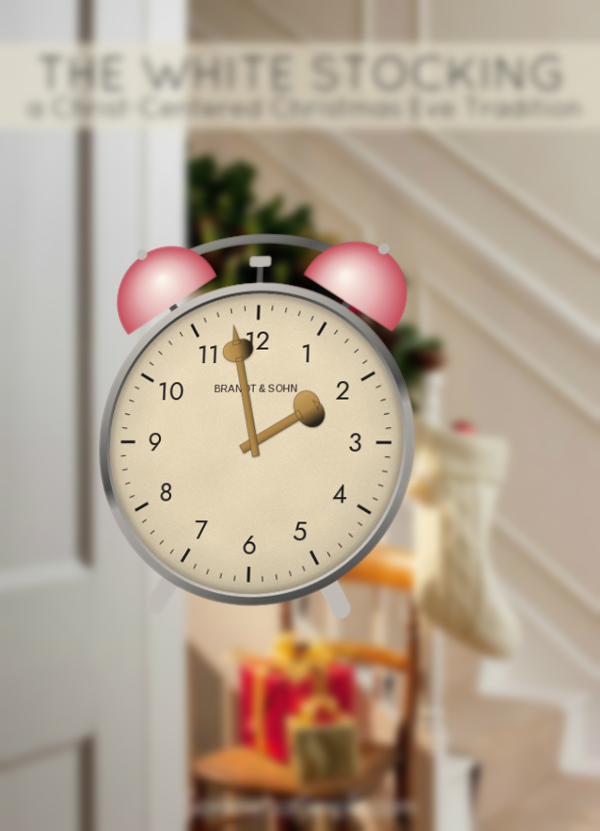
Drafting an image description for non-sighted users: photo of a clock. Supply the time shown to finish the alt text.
1:58
